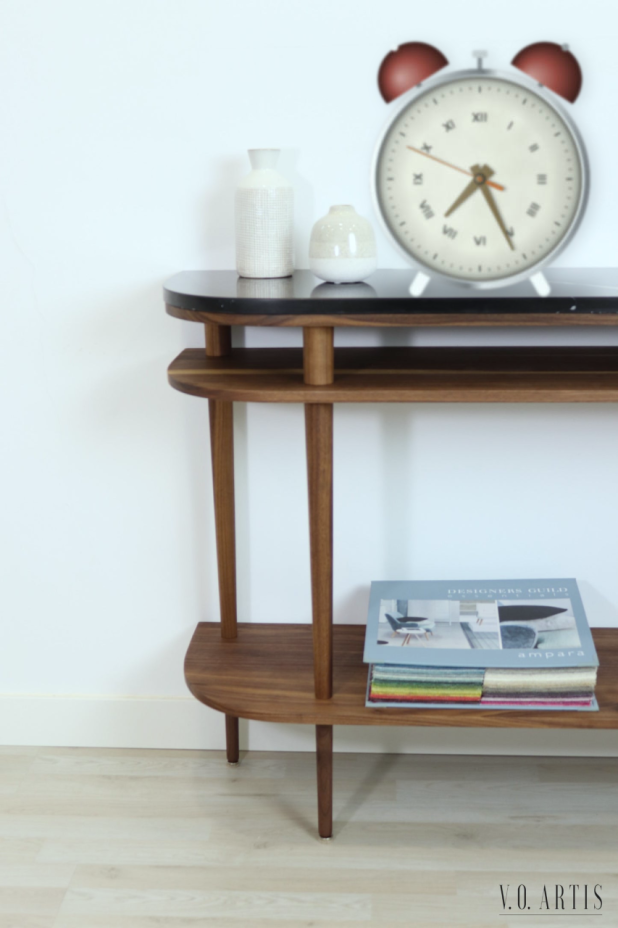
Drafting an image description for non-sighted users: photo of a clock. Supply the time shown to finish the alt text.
7:25:49
